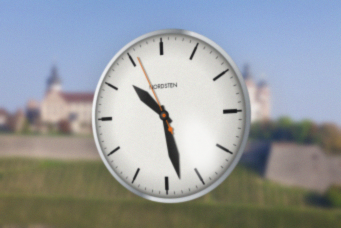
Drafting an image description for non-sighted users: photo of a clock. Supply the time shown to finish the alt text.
10:27:56
